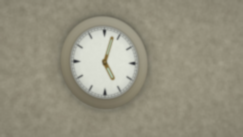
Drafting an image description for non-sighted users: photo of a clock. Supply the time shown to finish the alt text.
5:03
